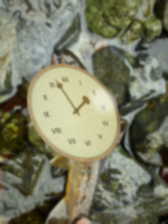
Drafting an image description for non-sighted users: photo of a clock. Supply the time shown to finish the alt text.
1:57
